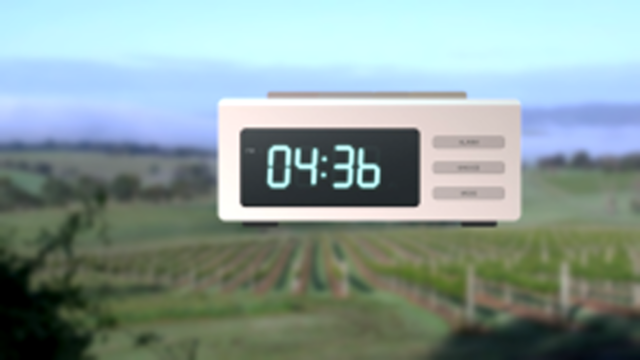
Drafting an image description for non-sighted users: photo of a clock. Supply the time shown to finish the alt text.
4:36
